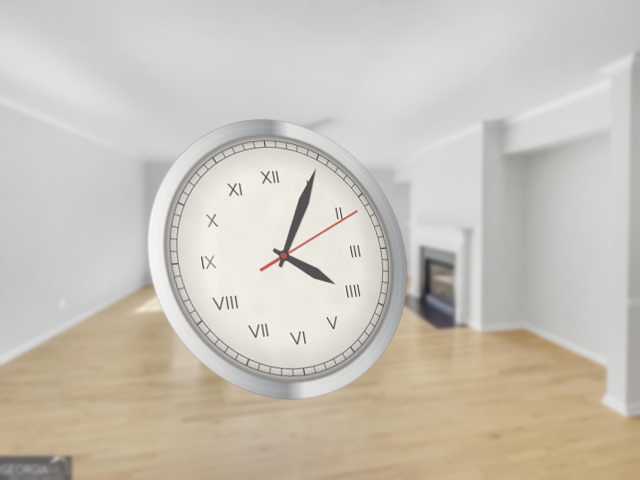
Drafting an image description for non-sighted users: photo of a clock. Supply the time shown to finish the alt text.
4:05:11
